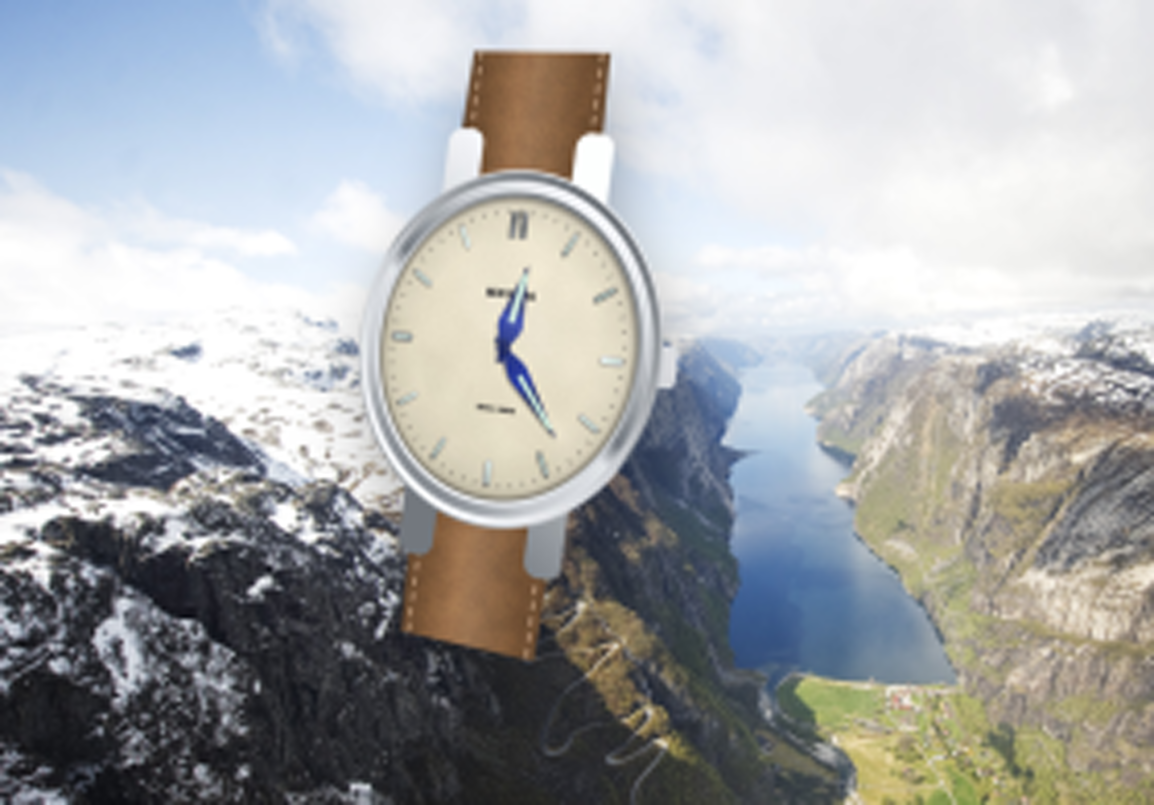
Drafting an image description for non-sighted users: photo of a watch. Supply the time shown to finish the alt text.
12:23
